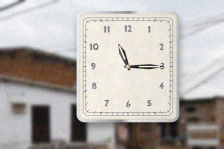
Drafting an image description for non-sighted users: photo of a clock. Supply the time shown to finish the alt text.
11:15
